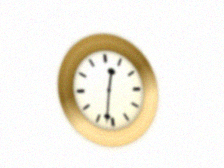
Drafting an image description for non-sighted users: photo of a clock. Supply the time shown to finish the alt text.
12:32
